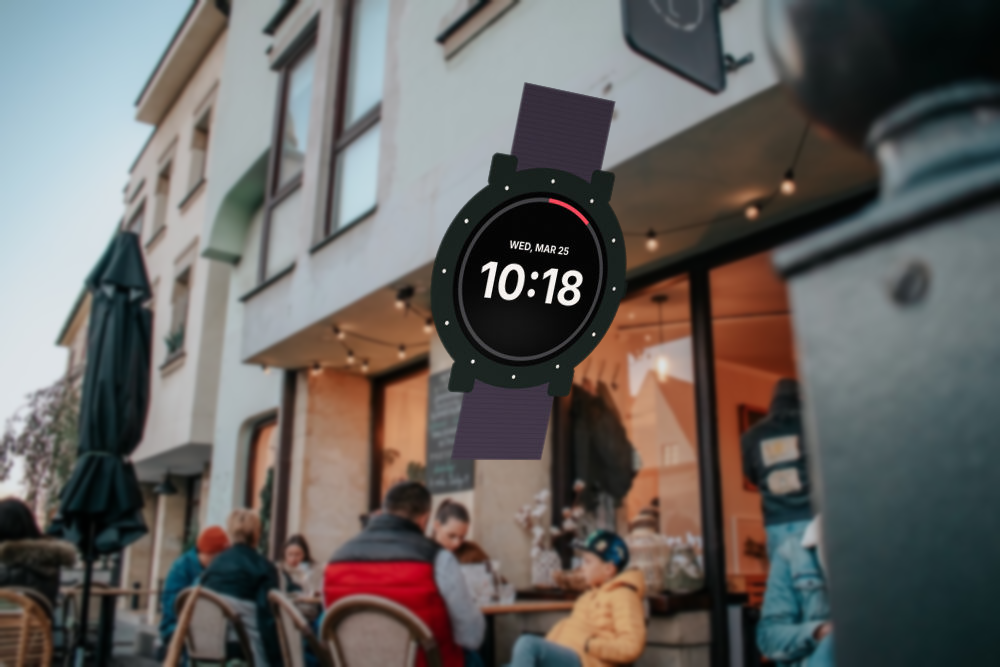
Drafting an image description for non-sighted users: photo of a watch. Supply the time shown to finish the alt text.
10:18
